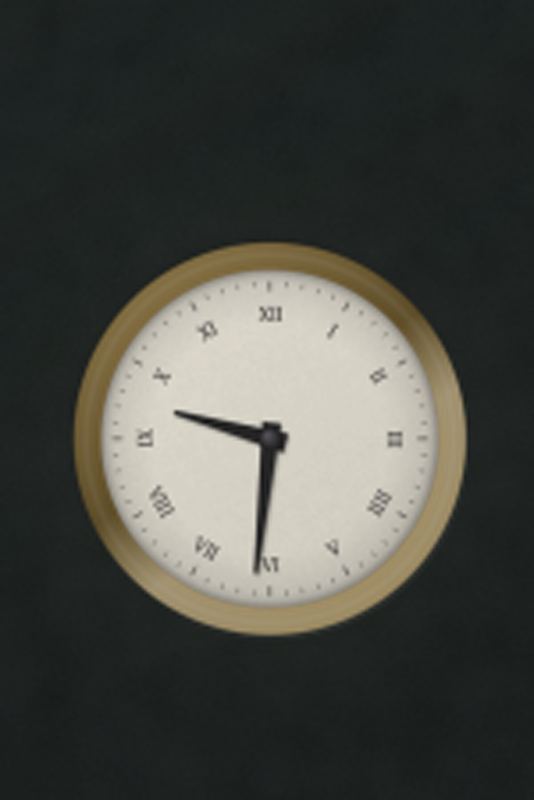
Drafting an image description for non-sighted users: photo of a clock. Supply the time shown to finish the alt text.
9:31
